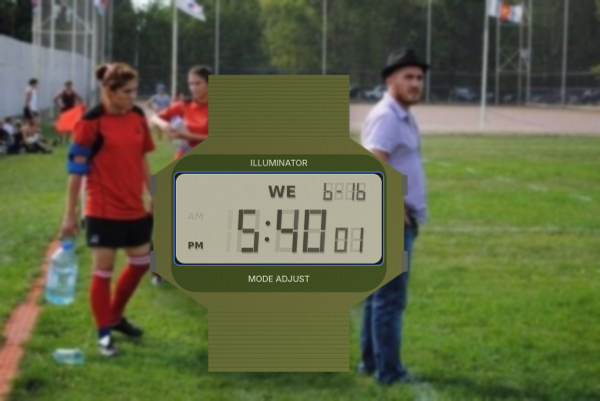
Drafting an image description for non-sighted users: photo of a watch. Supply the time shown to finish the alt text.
5:40:01
